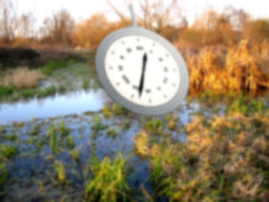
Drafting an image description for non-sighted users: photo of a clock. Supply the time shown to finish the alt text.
12:33
